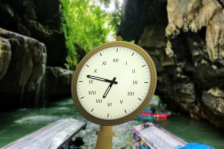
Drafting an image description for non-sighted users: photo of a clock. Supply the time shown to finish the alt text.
6:47
